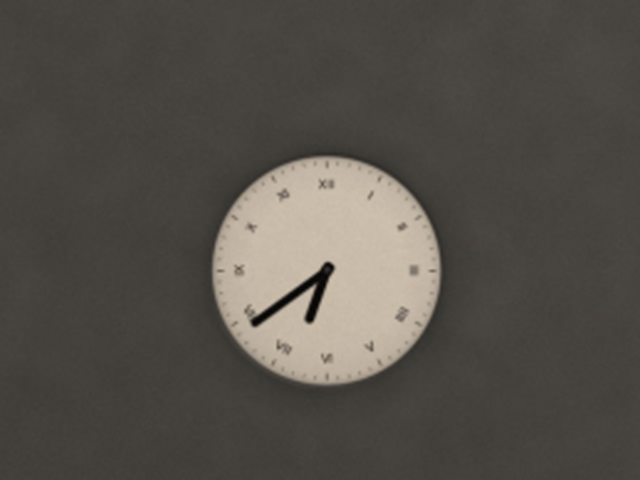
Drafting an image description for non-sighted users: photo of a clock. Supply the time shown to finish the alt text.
6:39
